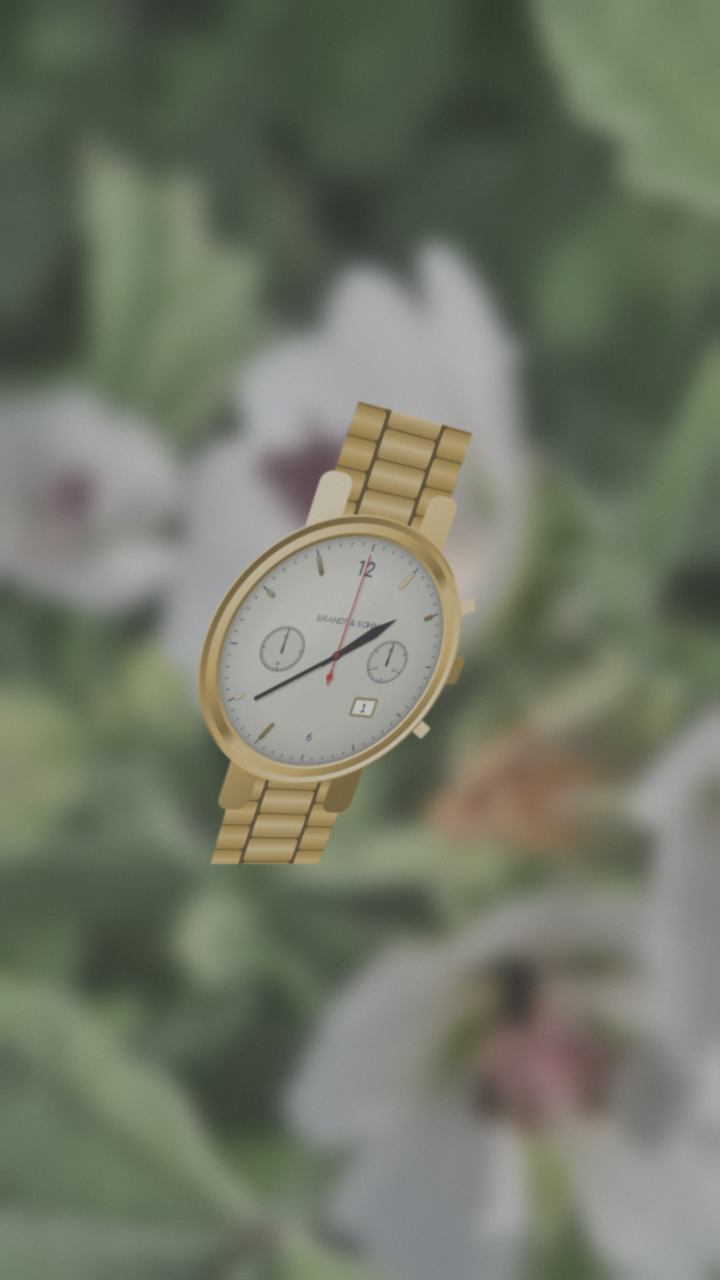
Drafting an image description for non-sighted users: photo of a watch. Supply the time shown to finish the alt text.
1:39
